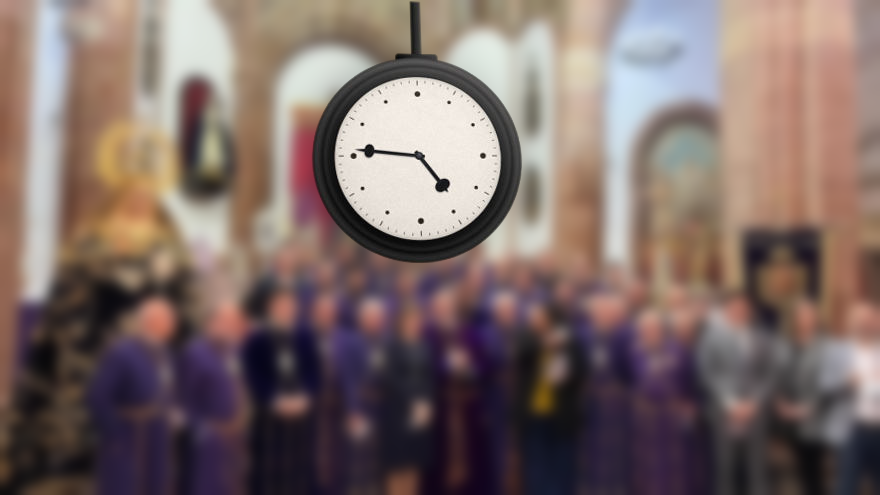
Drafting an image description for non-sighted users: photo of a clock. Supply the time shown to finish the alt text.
4:46
